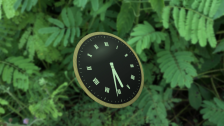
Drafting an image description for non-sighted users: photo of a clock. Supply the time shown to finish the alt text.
5:31
